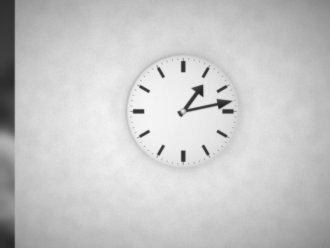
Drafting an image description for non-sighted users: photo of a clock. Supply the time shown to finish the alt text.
1:13
